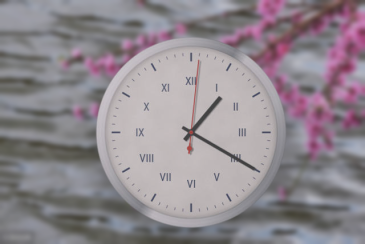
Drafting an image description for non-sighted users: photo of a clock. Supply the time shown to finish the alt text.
1:20:01
